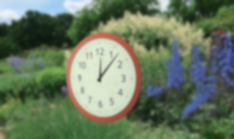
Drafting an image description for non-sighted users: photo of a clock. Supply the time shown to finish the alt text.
12:07
